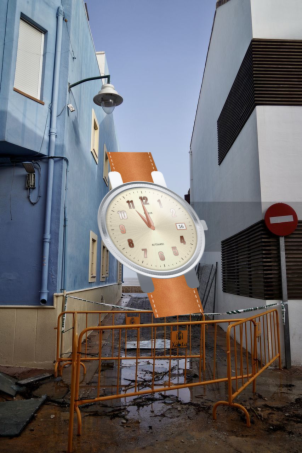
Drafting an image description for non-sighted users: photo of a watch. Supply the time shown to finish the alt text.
10:59
